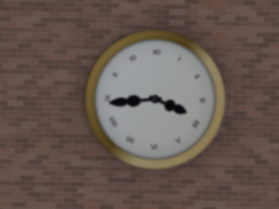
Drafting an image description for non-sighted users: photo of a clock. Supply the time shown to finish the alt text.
3:44
